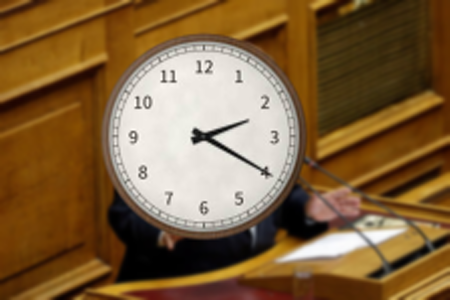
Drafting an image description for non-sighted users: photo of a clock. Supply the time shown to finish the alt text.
2:20
